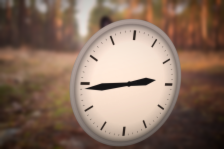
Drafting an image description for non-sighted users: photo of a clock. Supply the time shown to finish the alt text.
2:44
